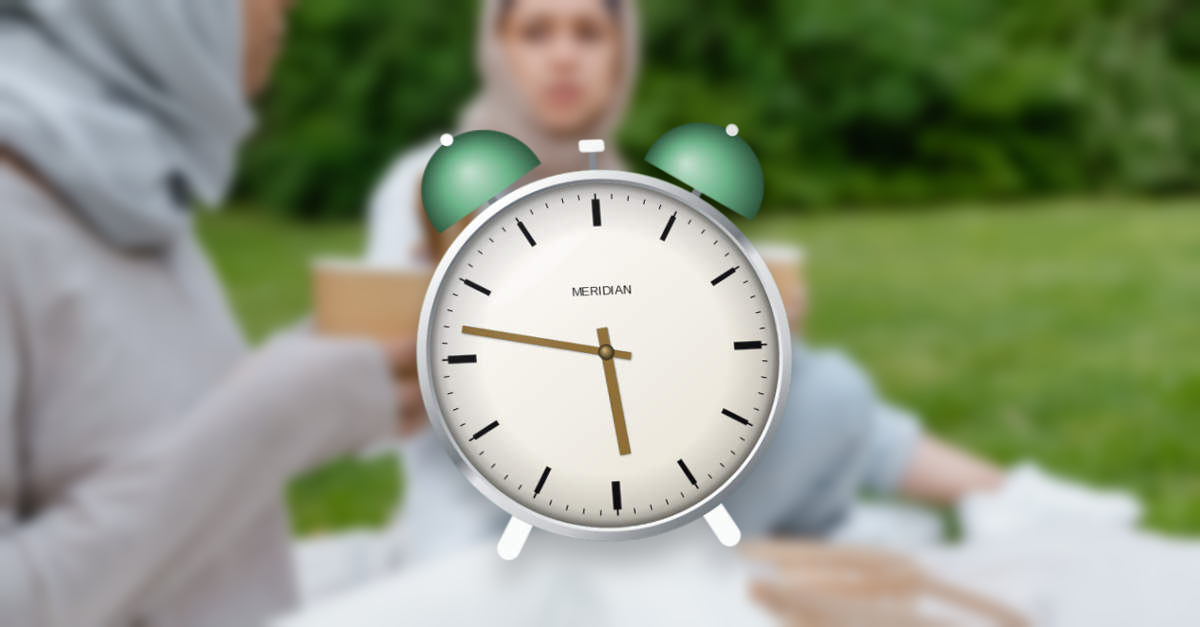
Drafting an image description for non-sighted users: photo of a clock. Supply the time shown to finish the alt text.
5:47
